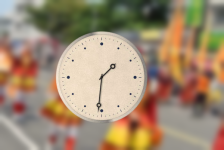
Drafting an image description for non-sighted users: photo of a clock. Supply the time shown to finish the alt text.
1:31
